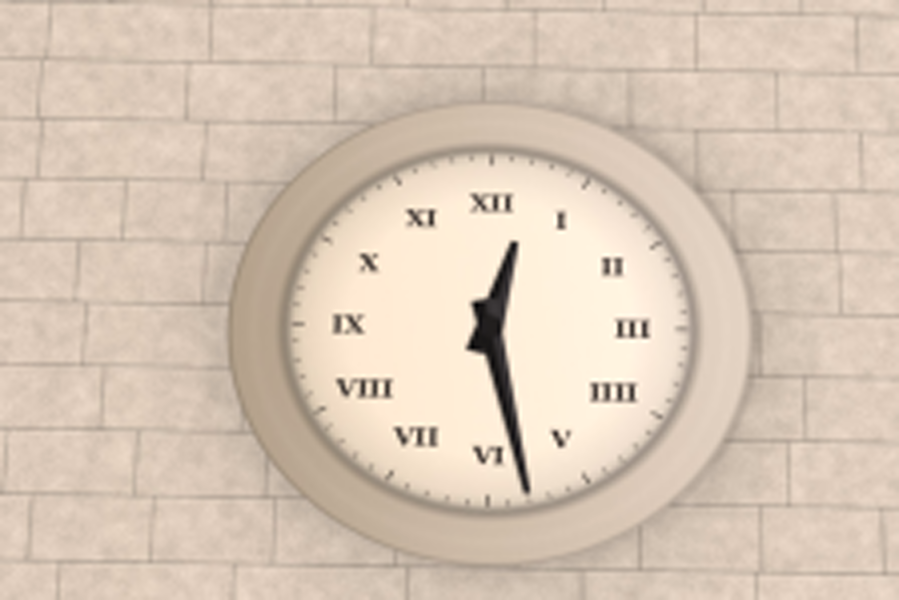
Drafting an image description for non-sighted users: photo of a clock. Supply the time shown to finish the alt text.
12:28
